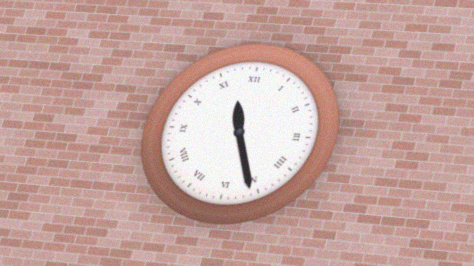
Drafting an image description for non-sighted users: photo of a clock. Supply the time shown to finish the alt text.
11:26
